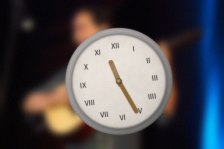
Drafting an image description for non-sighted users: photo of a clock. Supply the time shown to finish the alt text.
11:26
